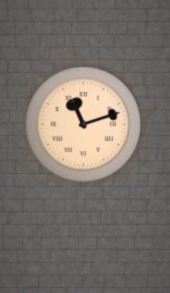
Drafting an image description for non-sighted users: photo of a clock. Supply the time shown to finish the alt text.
11:12
